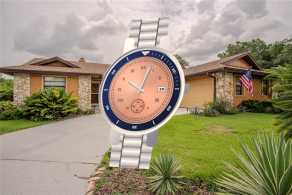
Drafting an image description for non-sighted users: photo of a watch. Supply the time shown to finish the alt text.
10:03
